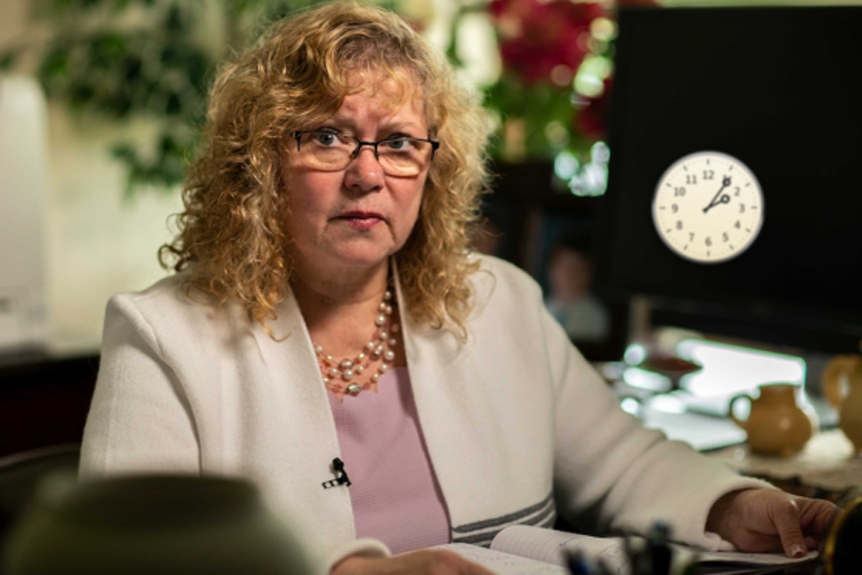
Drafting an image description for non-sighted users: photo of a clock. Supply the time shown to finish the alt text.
2:06
